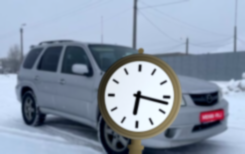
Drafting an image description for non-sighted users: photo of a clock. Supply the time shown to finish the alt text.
6:17
